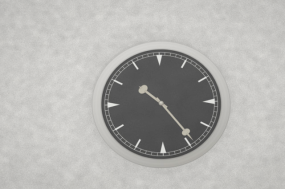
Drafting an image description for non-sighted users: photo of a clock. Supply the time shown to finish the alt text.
10:24
